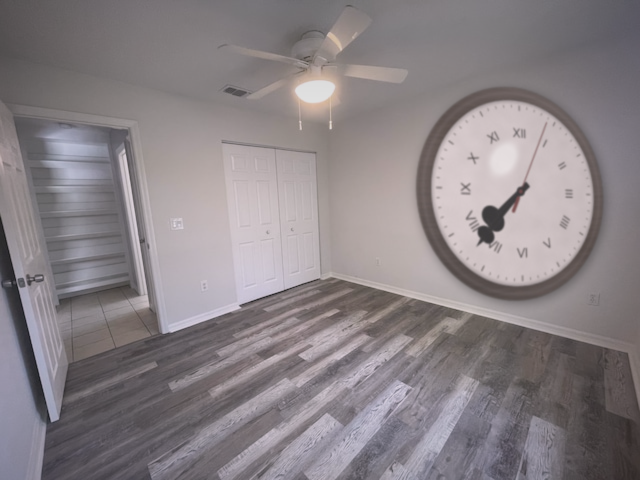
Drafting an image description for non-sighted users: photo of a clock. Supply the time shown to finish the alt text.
7:37:04
